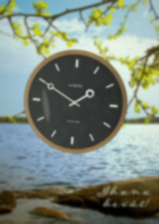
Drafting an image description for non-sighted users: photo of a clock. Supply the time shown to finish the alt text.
1:50
